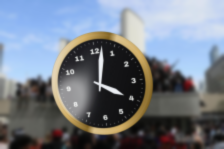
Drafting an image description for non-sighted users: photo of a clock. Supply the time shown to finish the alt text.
4:02
